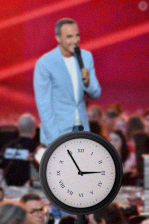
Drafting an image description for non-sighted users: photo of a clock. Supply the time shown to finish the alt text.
2:55
